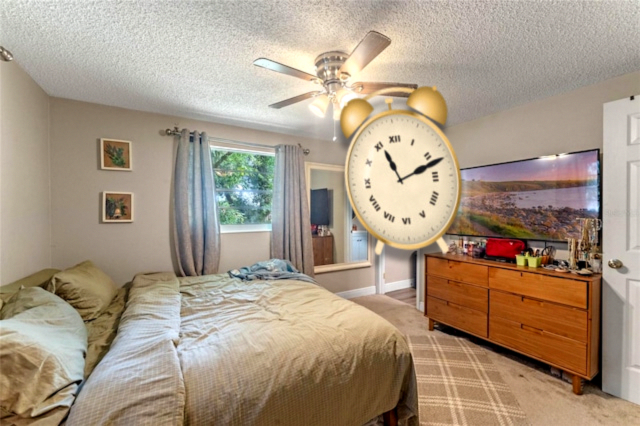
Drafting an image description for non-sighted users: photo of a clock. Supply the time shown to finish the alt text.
11:12
